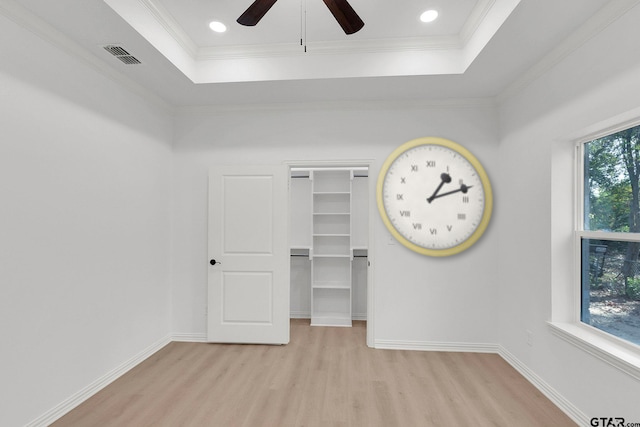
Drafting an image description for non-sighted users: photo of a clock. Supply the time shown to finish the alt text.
1:12
